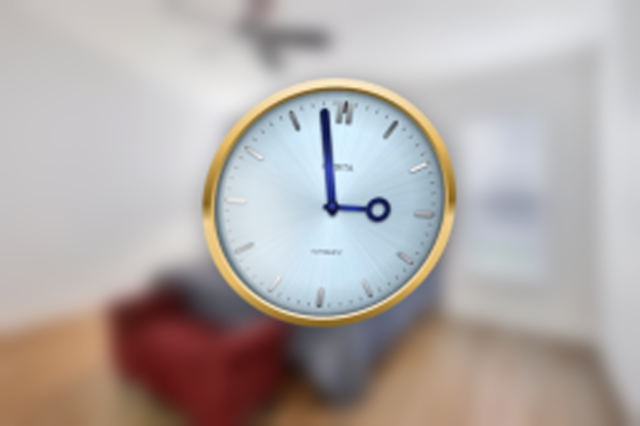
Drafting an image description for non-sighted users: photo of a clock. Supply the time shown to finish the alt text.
2:58
